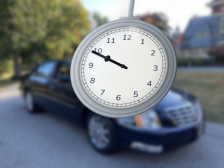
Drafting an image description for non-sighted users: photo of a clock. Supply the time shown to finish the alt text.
9:49
